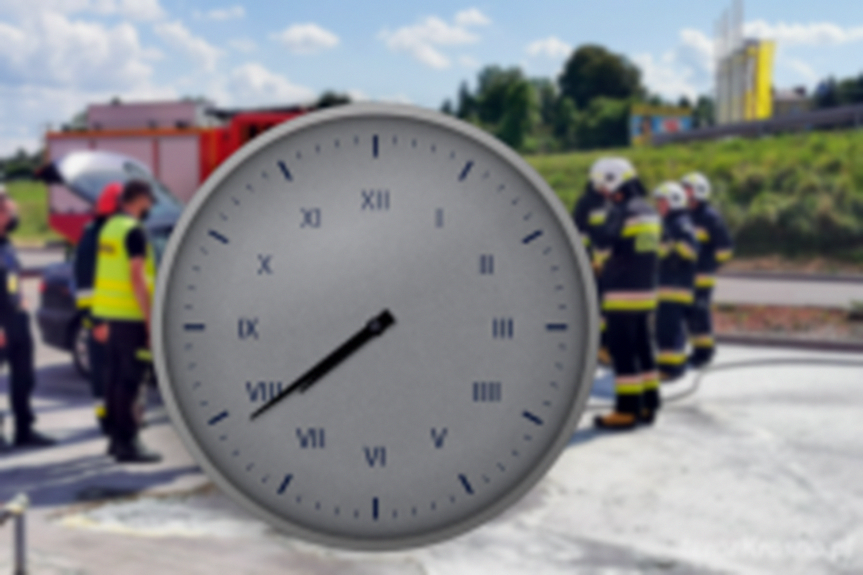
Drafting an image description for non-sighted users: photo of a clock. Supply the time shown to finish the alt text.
7:39
